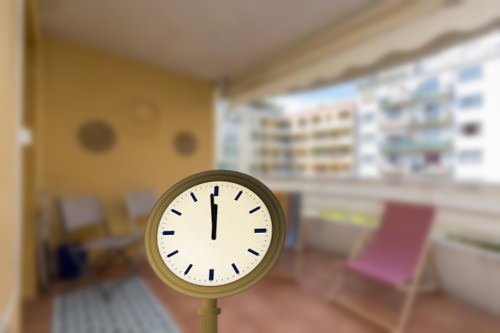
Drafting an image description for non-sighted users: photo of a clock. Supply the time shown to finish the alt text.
11:59
